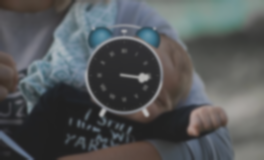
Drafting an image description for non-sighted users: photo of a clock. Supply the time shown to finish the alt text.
3:16
